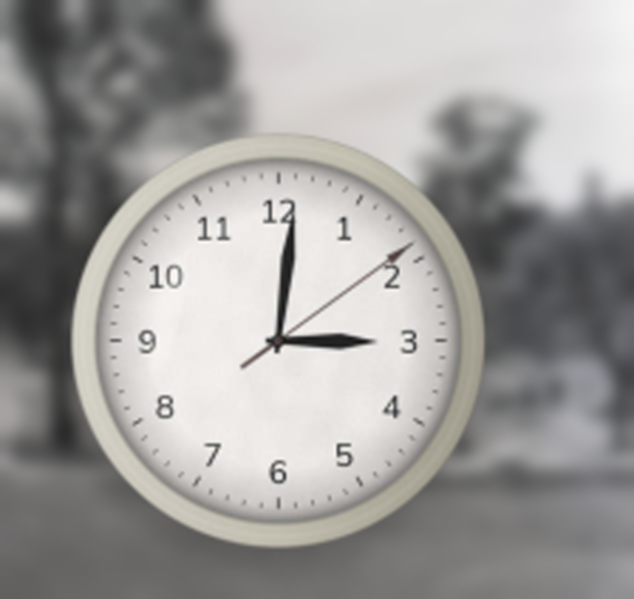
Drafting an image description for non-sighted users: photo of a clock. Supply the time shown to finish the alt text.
3:01:09
